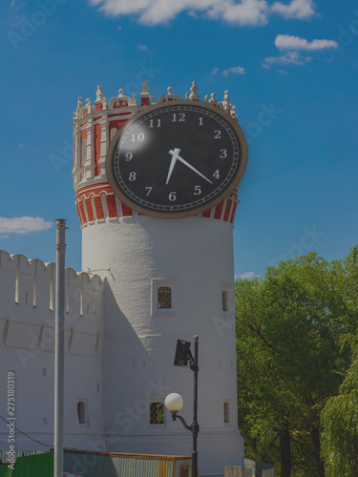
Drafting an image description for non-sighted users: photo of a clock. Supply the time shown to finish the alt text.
6:22
